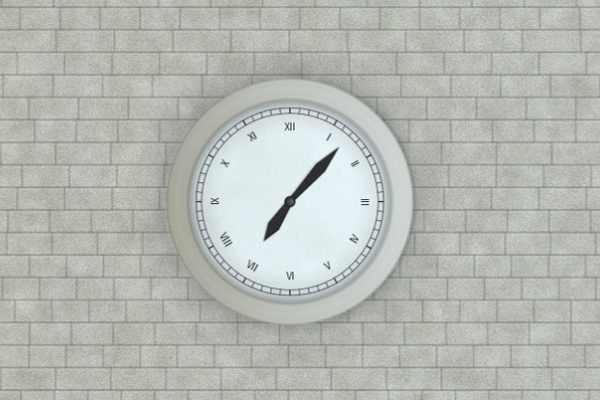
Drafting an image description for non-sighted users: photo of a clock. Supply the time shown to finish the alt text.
7:07
